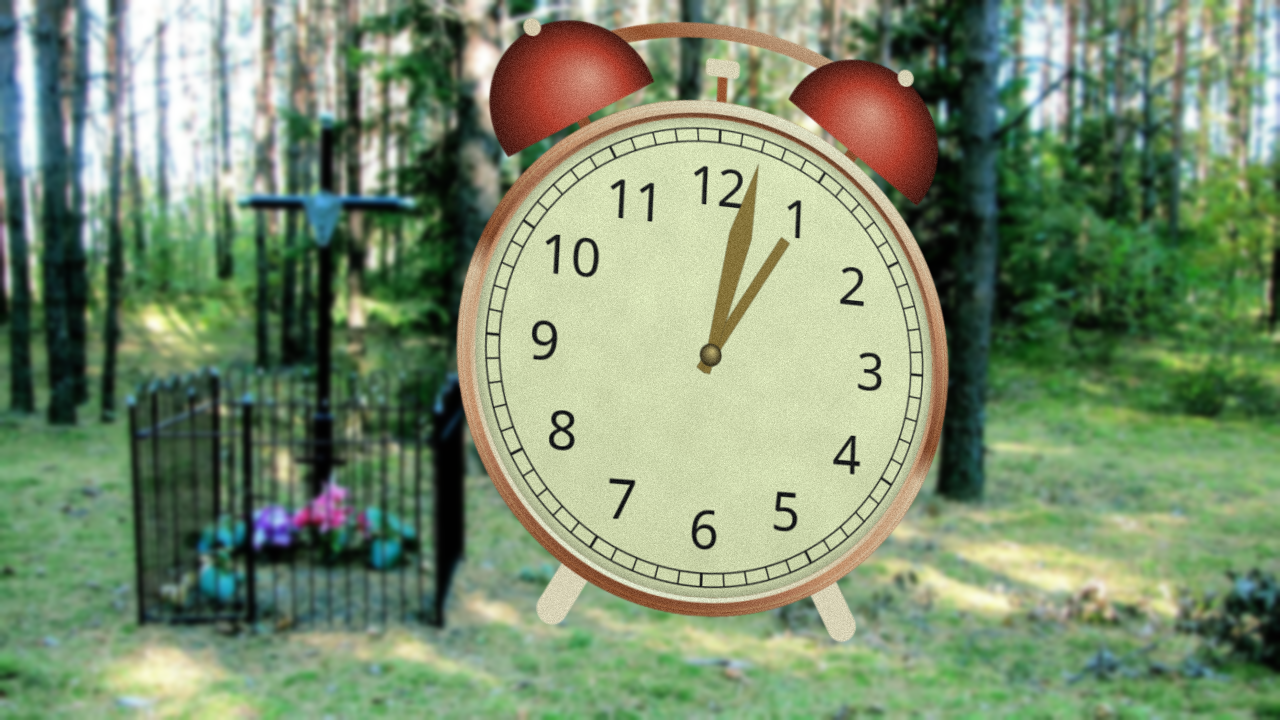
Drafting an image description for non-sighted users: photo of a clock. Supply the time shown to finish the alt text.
1:02
